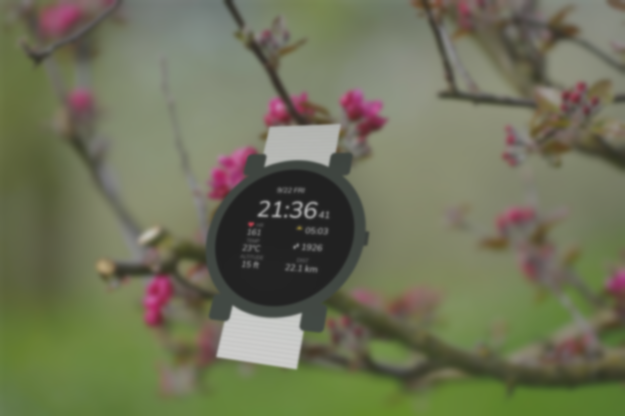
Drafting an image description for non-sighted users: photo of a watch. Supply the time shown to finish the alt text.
21:36
